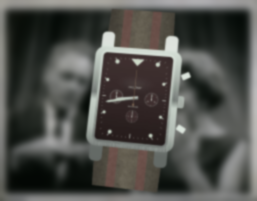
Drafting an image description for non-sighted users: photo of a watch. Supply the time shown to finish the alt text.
8:43
